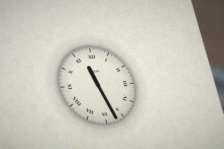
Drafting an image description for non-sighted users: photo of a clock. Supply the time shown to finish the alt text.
11:27
